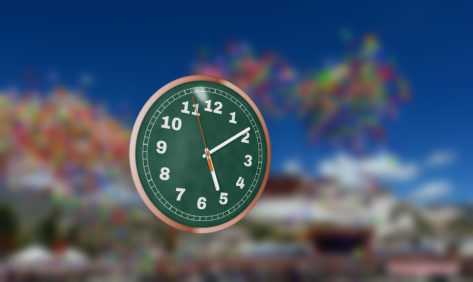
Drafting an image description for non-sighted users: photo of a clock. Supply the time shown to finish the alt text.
5:08:56
